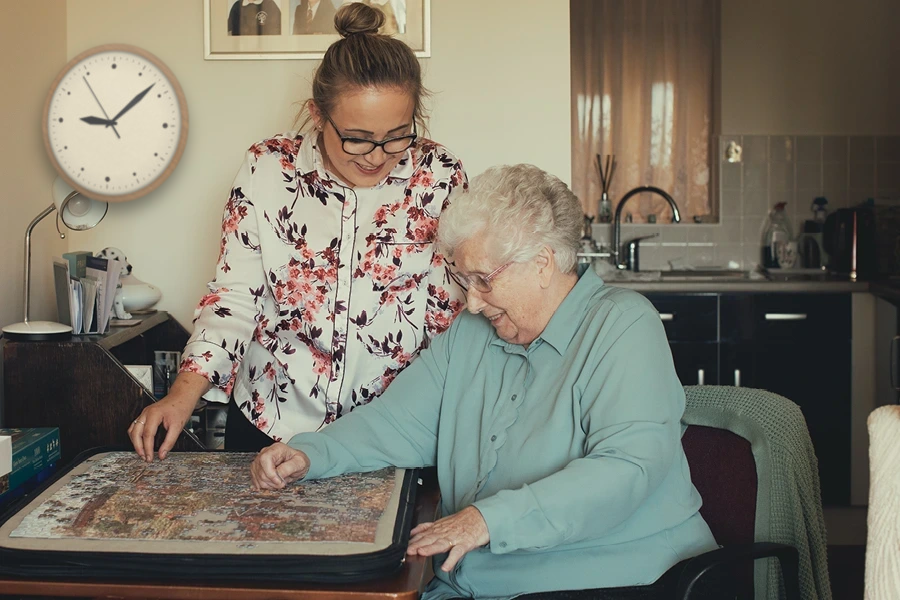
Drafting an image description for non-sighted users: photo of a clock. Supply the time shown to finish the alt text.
9:07:54
